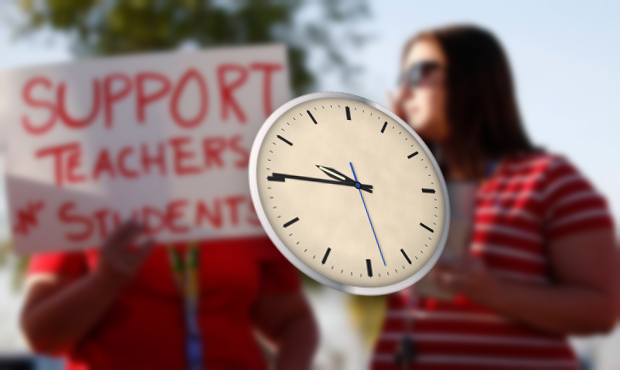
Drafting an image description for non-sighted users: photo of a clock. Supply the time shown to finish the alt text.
9:45:28
